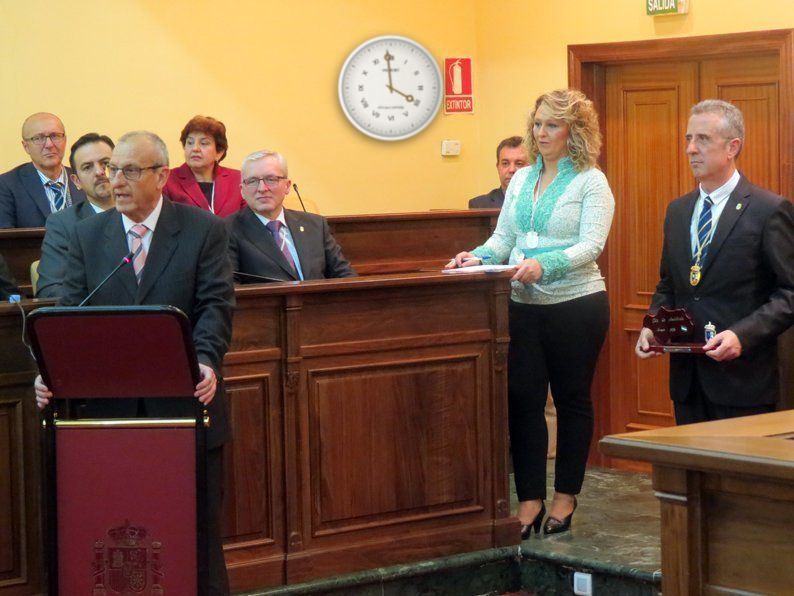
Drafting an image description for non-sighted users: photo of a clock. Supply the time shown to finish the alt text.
3:59
